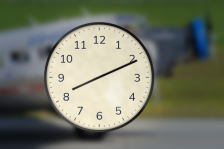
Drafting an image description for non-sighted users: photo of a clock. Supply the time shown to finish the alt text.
8:11
